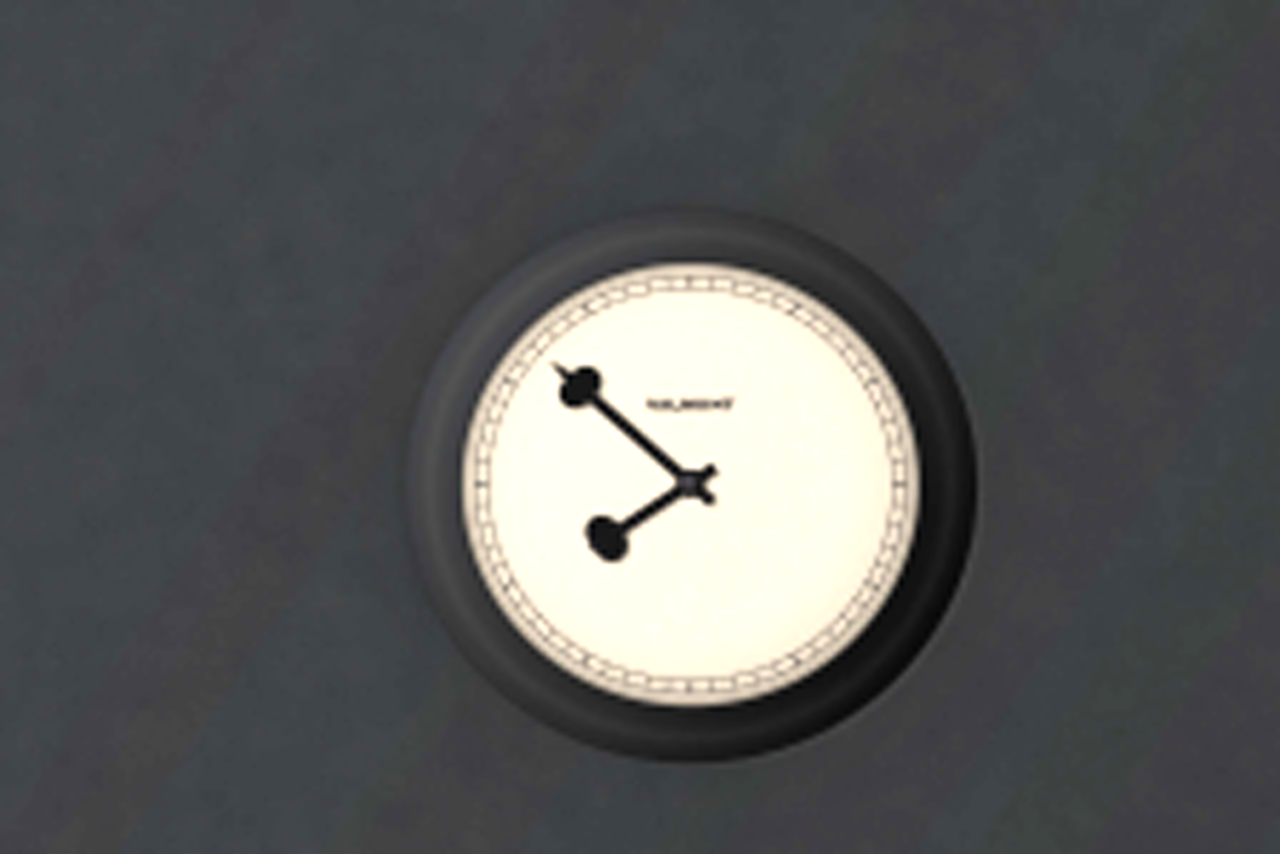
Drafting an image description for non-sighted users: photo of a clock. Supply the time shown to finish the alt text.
7:52
